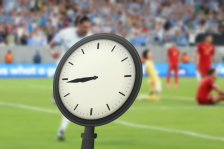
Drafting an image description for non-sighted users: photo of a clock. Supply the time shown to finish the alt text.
8:44
